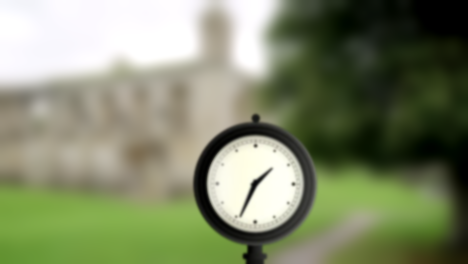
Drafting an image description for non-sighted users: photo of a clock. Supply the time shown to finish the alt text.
1:34
